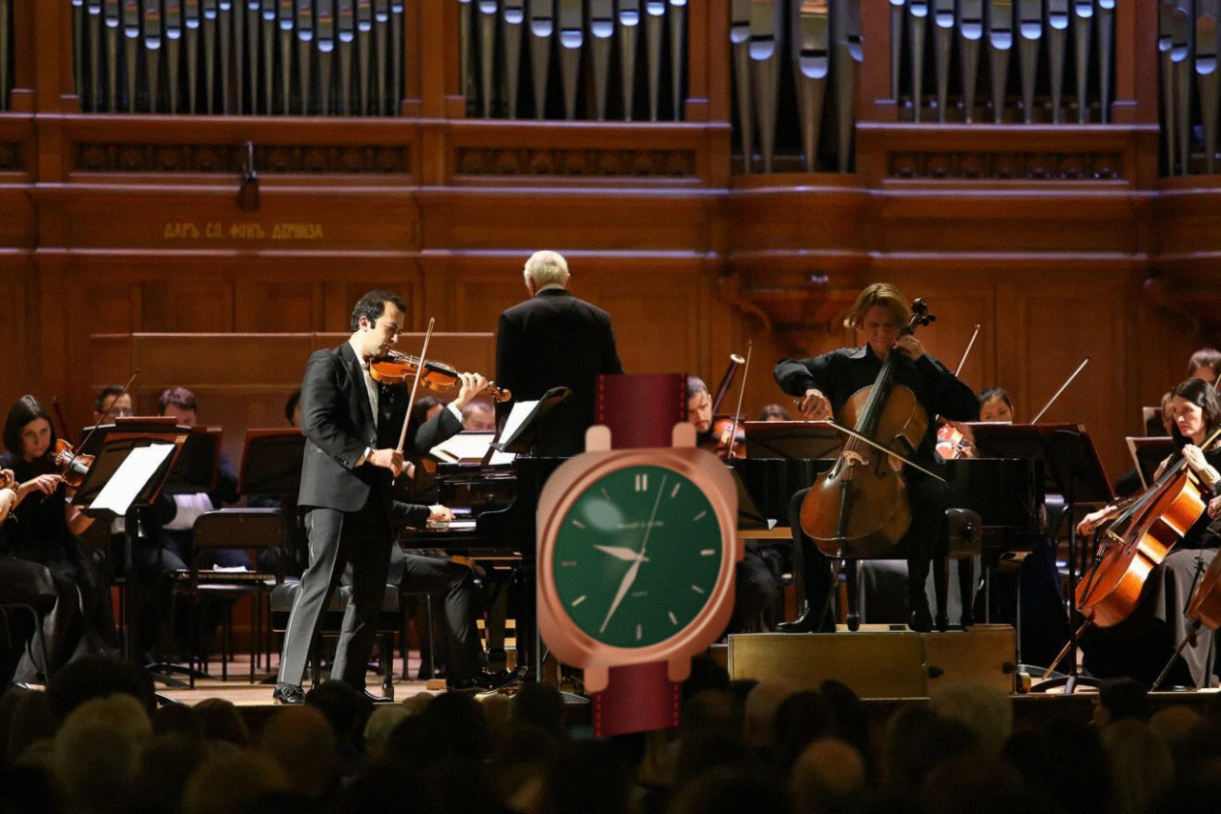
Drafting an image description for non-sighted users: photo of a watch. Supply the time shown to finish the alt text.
9:35:03
